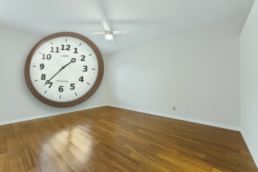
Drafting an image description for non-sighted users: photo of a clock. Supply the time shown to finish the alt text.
1:37
